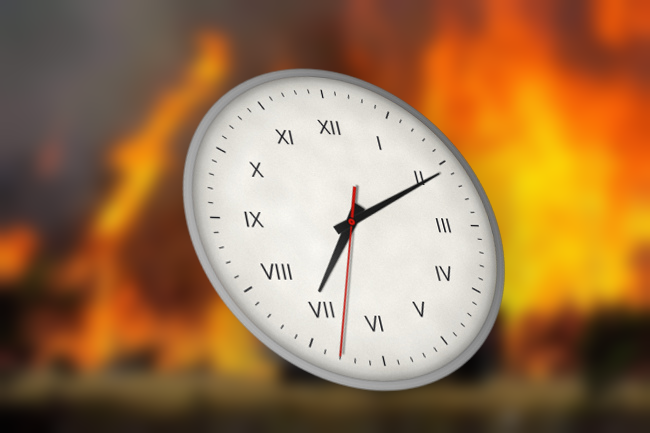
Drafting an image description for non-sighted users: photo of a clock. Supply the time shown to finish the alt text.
7:10:33
